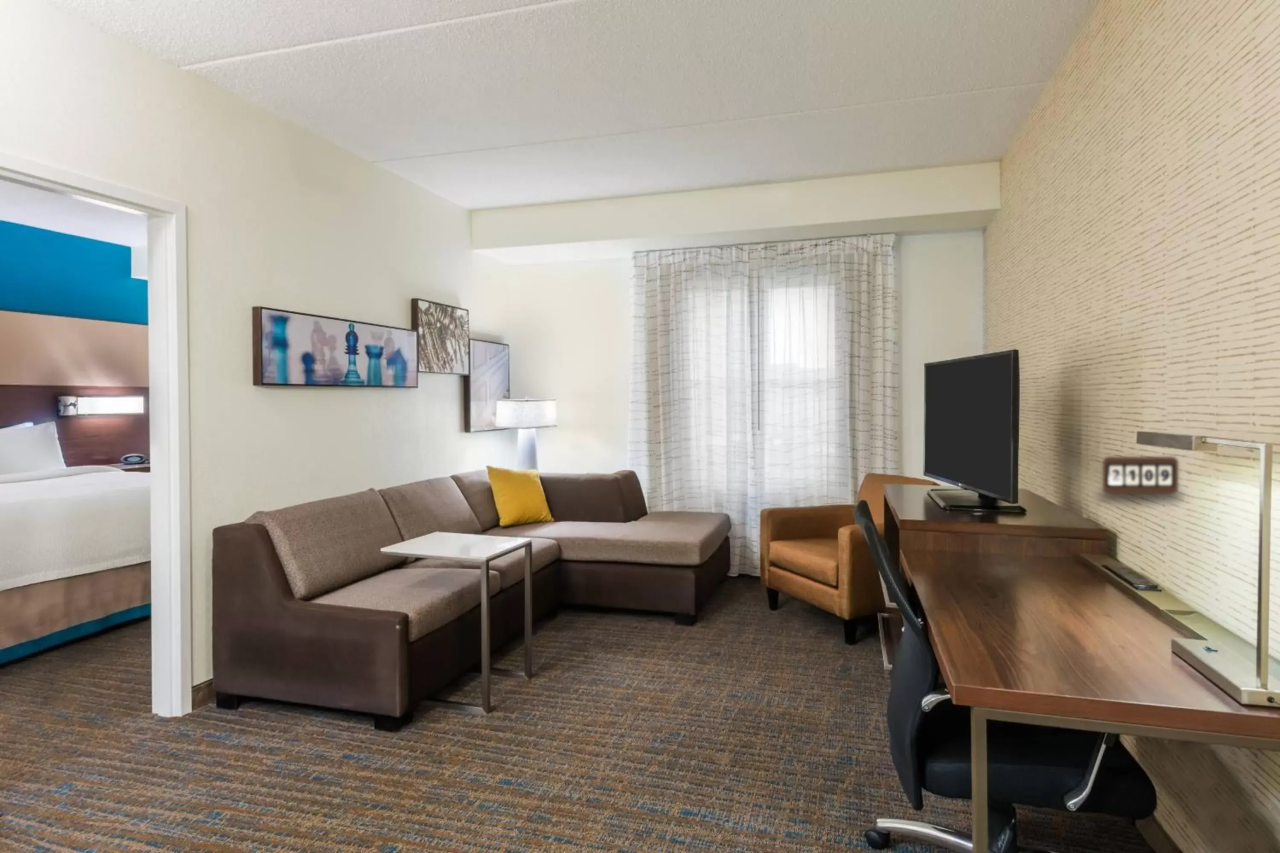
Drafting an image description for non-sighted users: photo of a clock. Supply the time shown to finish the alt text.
21:09
